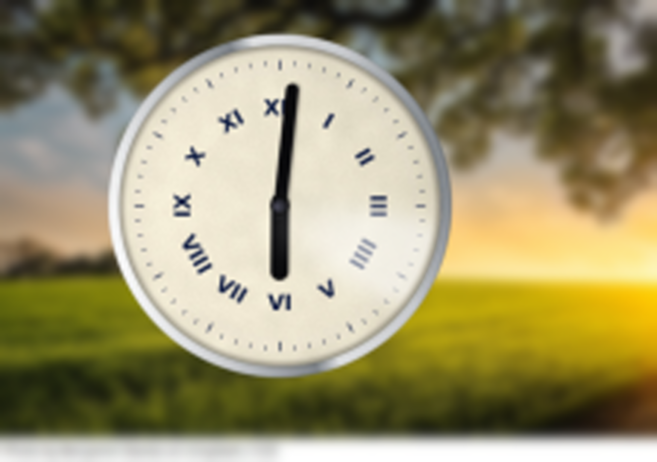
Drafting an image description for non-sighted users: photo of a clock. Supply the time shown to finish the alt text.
6:01
